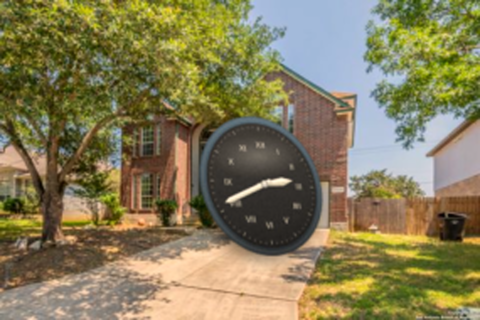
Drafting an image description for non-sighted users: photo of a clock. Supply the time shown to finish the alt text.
2:41
